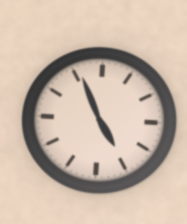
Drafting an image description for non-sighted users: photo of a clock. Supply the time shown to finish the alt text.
4:56
